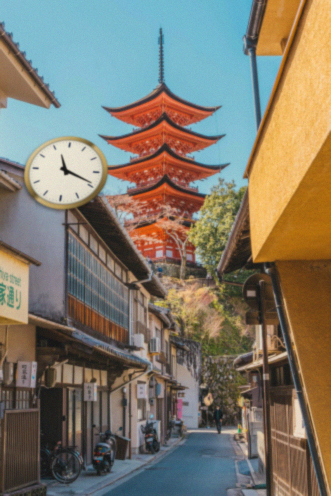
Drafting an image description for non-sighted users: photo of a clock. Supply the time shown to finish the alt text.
11:19
